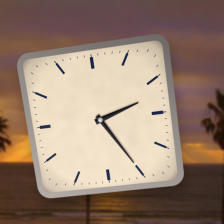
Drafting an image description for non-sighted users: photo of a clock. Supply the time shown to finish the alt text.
2:25
